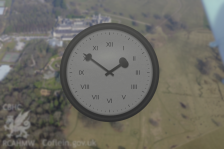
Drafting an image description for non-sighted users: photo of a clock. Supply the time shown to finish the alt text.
1:51
